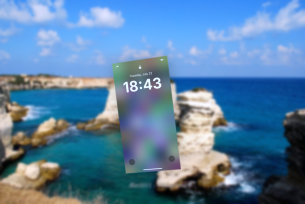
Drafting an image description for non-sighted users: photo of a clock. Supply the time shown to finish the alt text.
18:43
